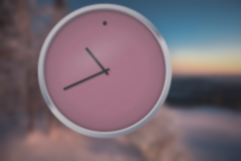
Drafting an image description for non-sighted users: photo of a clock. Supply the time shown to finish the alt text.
10:41
